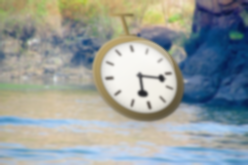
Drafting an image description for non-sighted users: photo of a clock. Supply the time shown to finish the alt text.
6:17
